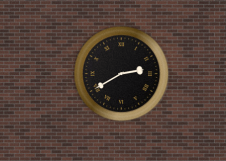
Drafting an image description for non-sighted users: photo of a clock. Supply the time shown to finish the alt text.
2:40
